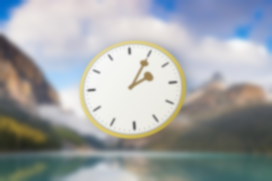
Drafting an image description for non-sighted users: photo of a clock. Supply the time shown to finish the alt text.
2:05
